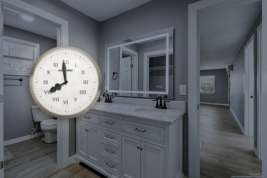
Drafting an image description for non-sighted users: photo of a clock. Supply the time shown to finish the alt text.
7:59
